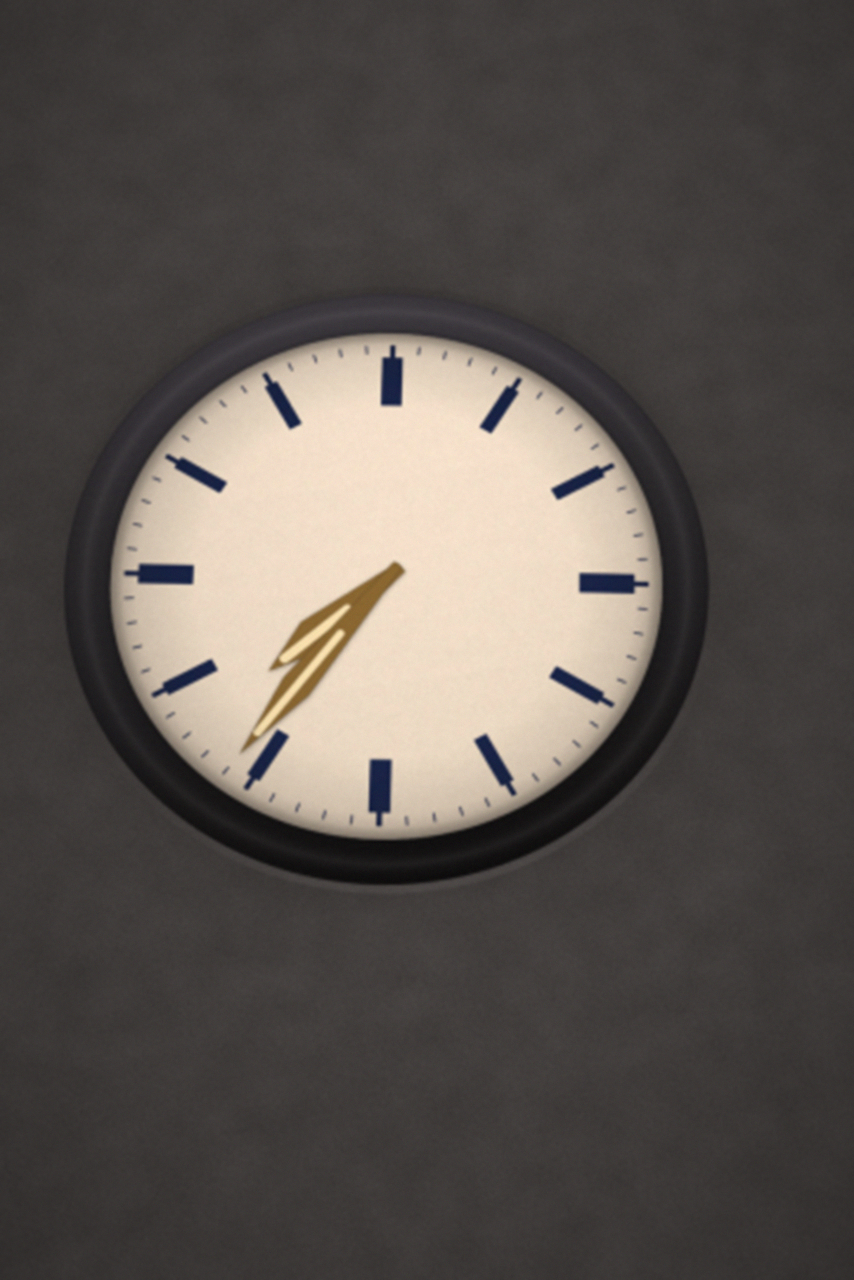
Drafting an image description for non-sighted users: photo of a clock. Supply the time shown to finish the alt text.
7:36
